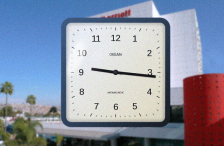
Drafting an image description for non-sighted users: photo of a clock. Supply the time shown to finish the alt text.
9:16
